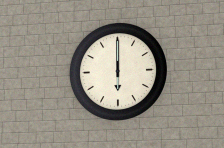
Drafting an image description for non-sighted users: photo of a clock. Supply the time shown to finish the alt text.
6:00
